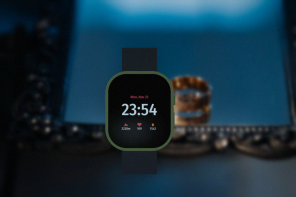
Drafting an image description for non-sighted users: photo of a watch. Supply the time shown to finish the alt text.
23:54
